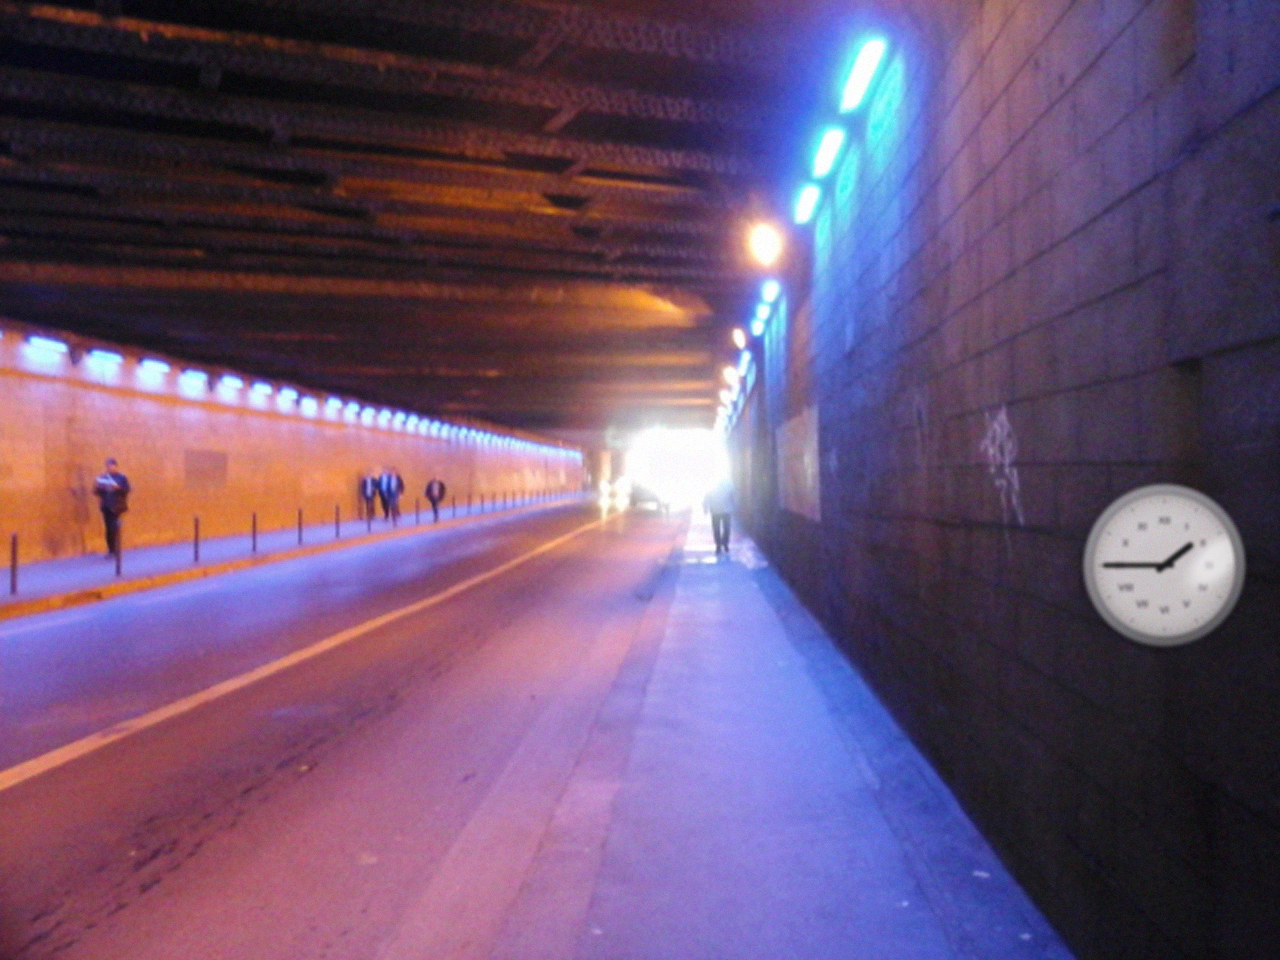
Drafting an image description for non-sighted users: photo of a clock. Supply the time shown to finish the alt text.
1:45
